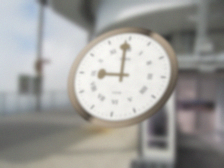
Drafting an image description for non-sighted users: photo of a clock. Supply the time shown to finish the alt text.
8:59
